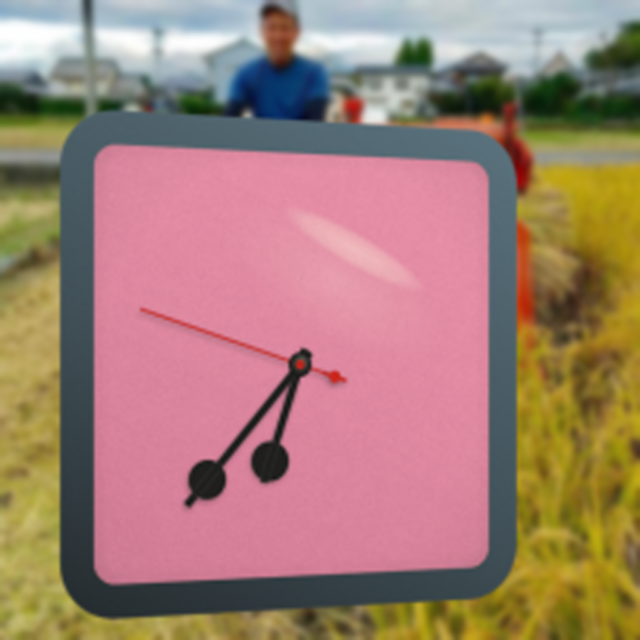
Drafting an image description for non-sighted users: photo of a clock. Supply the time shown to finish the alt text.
6:36:48
